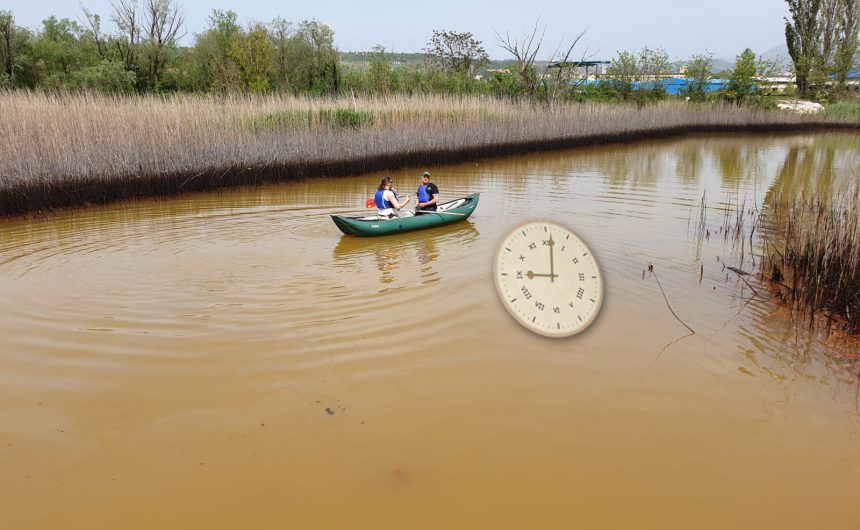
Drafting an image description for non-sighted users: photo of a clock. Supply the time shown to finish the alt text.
9:01
